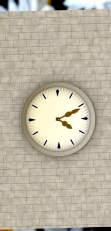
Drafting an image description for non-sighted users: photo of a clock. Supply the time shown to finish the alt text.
4:11
